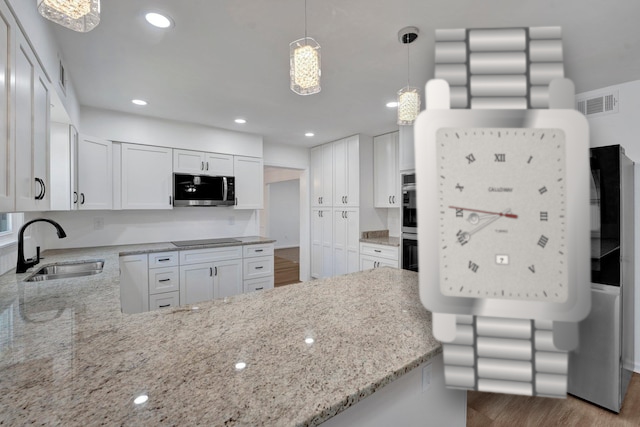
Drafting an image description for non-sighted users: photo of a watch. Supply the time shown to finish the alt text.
8:39:46
